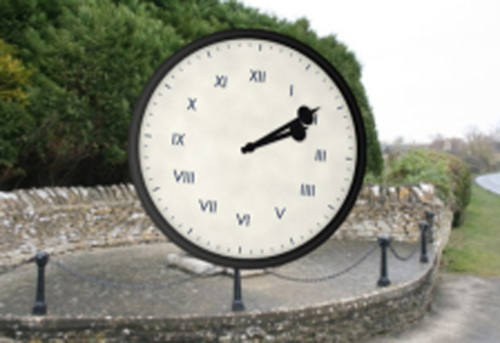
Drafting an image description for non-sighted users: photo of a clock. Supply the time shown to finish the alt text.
2:09
